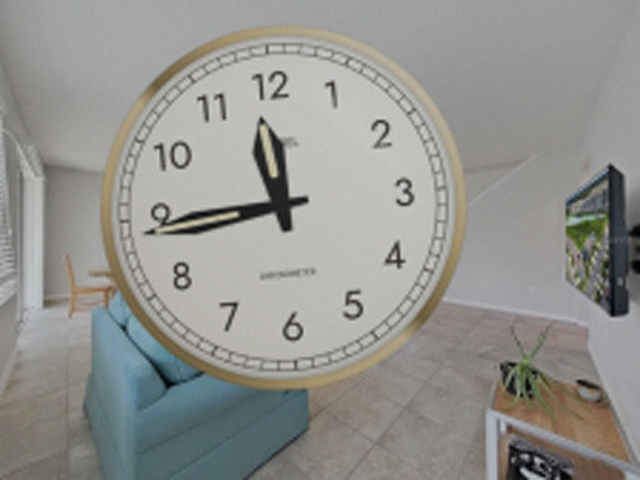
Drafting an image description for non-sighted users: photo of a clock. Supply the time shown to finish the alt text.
11:44
